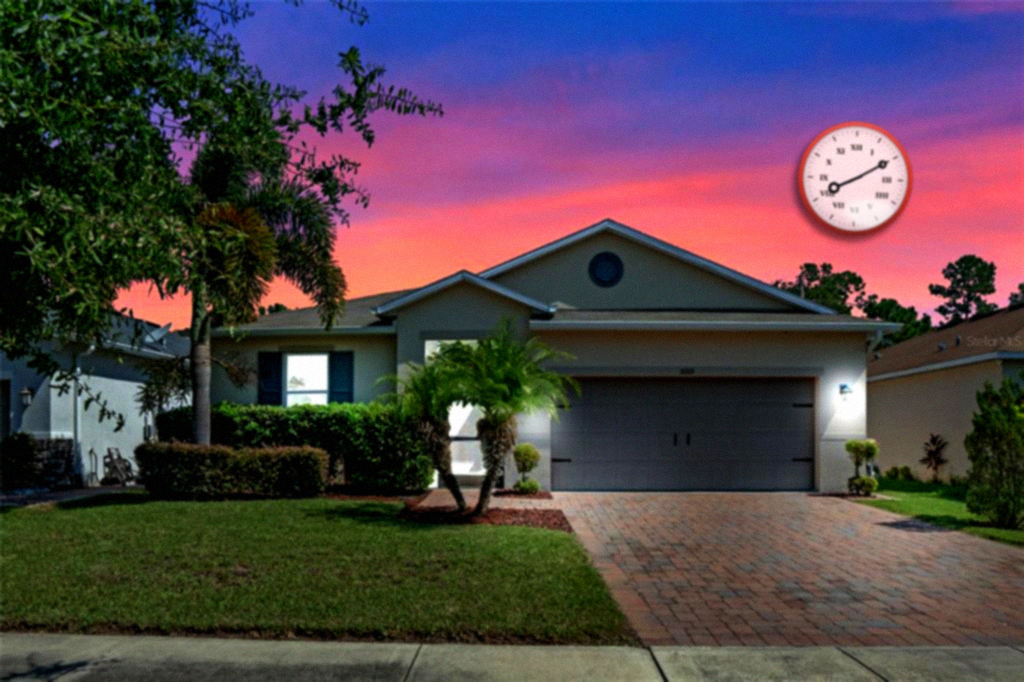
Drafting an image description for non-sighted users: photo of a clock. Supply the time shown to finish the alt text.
8:10
